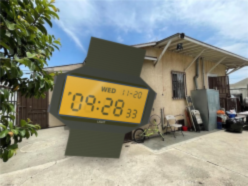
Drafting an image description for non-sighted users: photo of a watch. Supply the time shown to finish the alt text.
9:28
